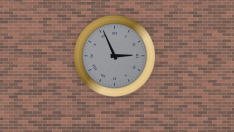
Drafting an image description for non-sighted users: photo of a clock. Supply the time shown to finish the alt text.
2:56
